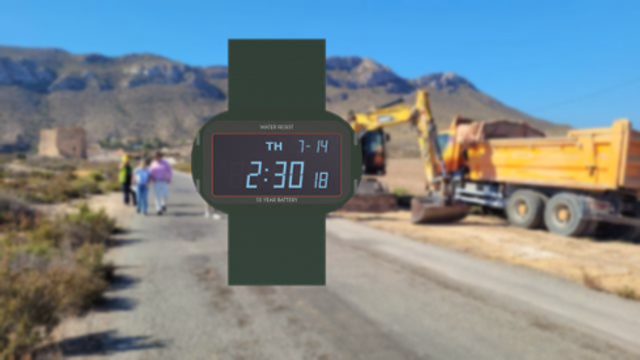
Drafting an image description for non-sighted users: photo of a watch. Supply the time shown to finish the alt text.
2:30:18
